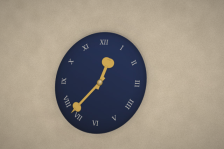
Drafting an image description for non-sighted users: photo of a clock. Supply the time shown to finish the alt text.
12:37
